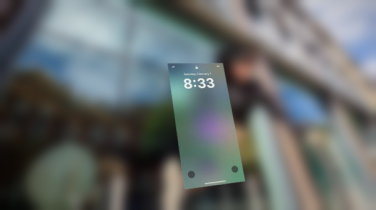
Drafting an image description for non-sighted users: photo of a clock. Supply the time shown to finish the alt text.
8:33
